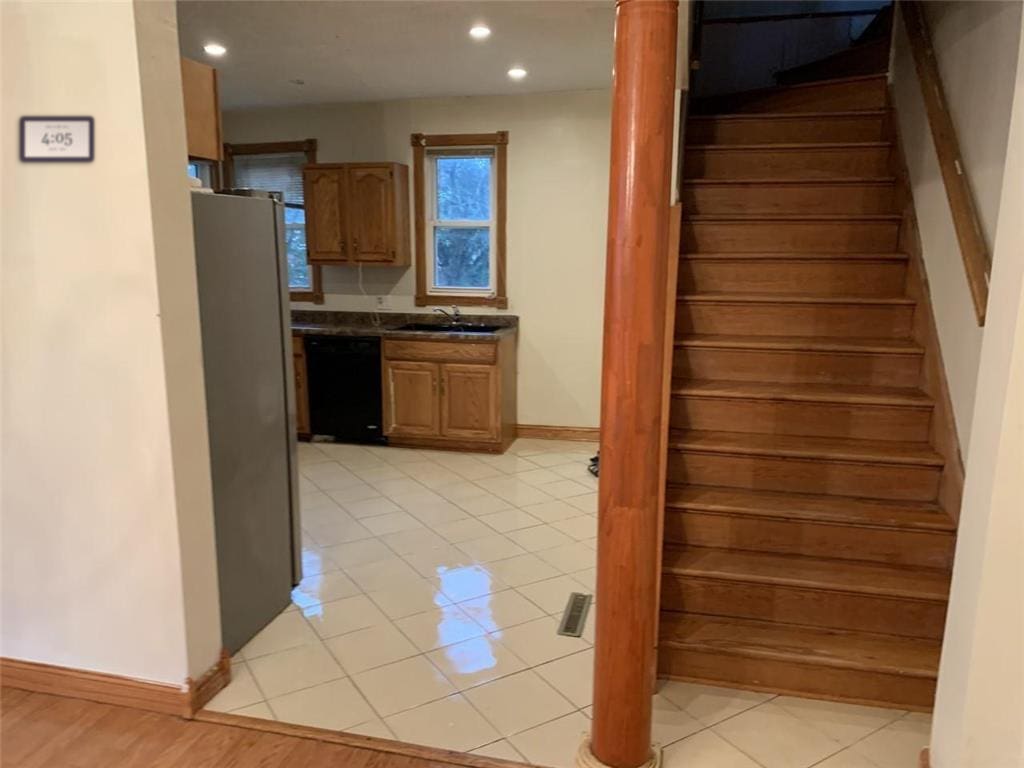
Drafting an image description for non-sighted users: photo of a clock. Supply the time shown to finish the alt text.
4:05
